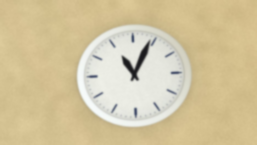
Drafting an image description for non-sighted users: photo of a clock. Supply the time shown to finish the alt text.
11:04
